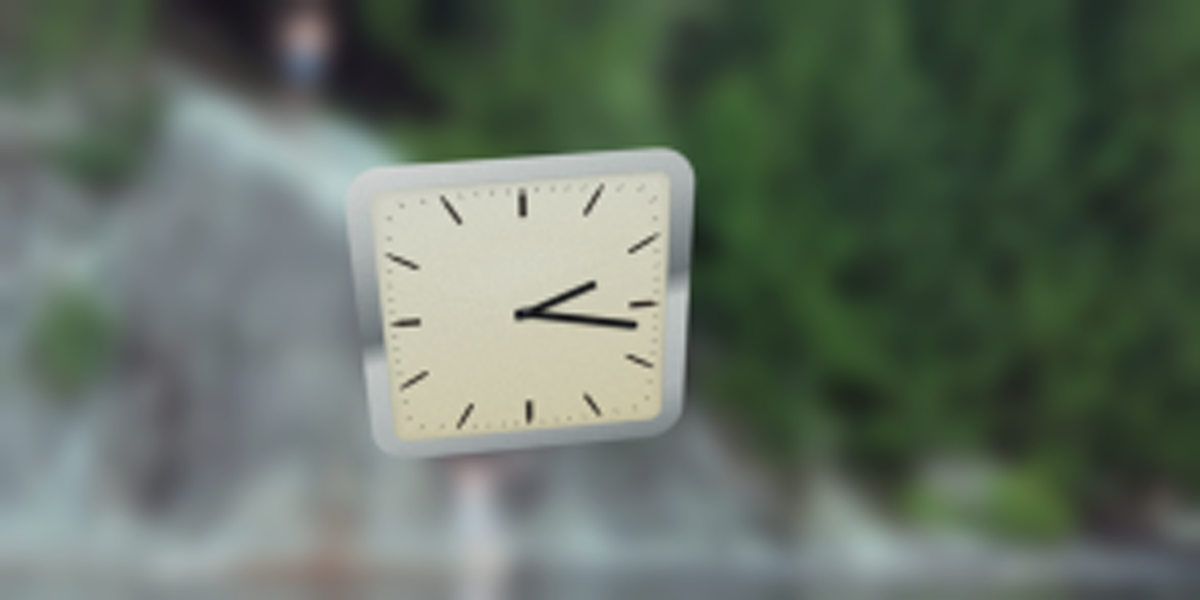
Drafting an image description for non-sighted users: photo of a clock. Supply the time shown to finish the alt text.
2:17
